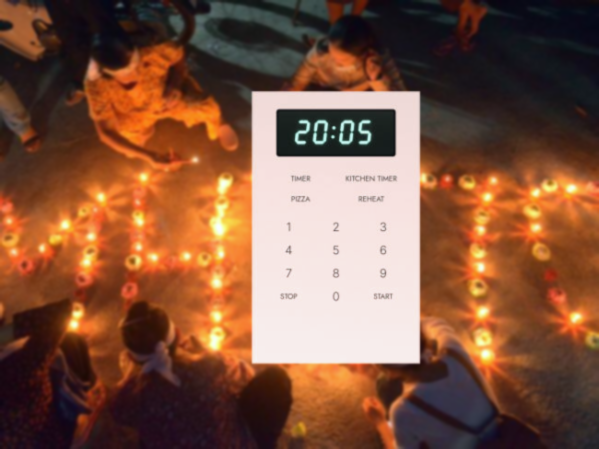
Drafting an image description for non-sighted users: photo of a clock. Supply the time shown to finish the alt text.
20:05
